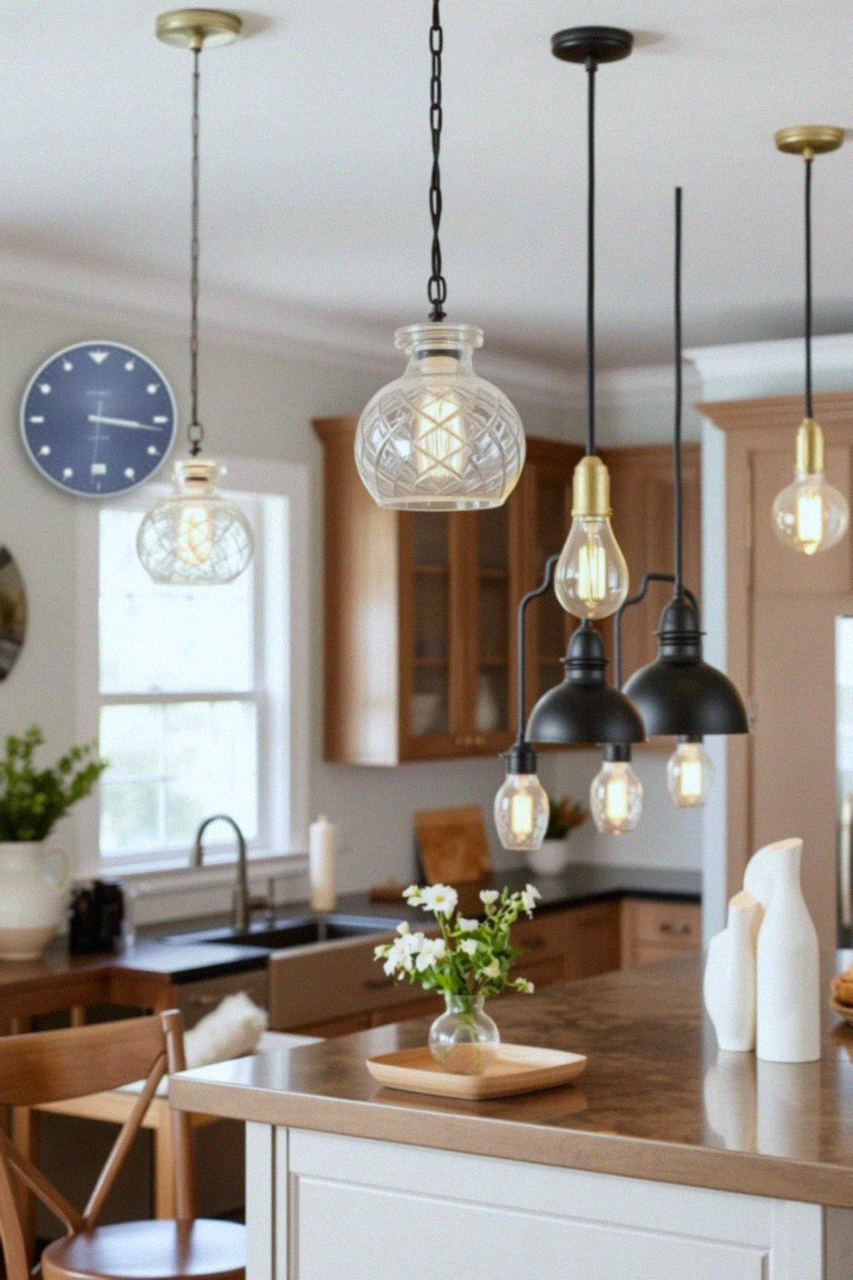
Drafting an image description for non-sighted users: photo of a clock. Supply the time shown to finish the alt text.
3:16:31
